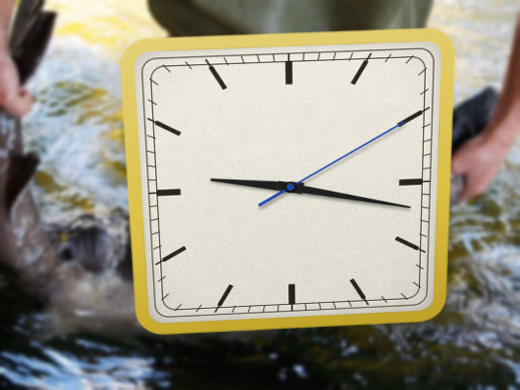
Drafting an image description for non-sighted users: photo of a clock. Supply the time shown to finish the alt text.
9:17:10
